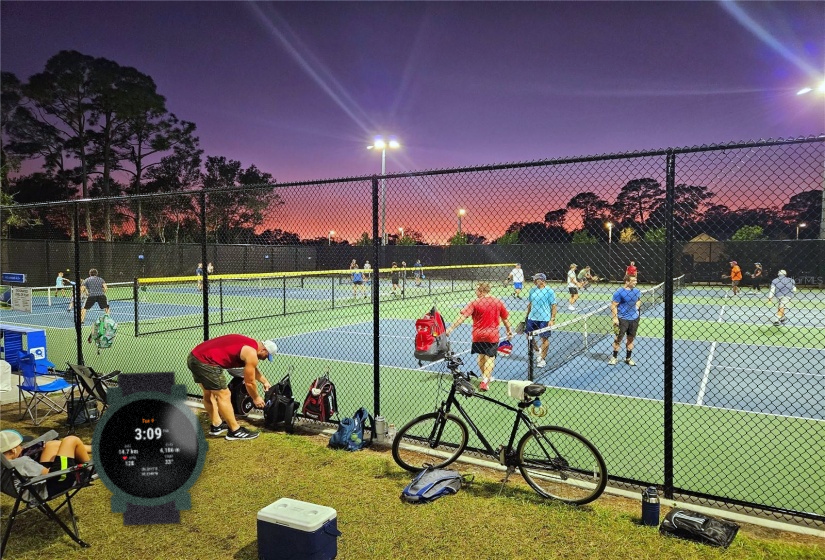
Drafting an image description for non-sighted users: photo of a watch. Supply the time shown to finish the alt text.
3:09
